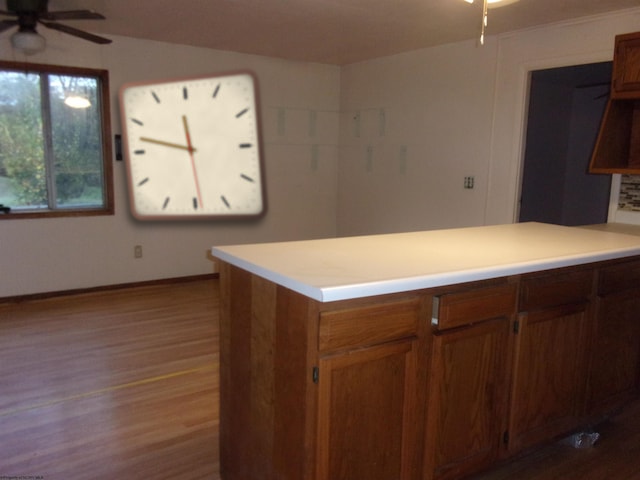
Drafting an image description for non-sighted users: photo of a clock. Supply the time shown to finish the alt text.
11:47:29
